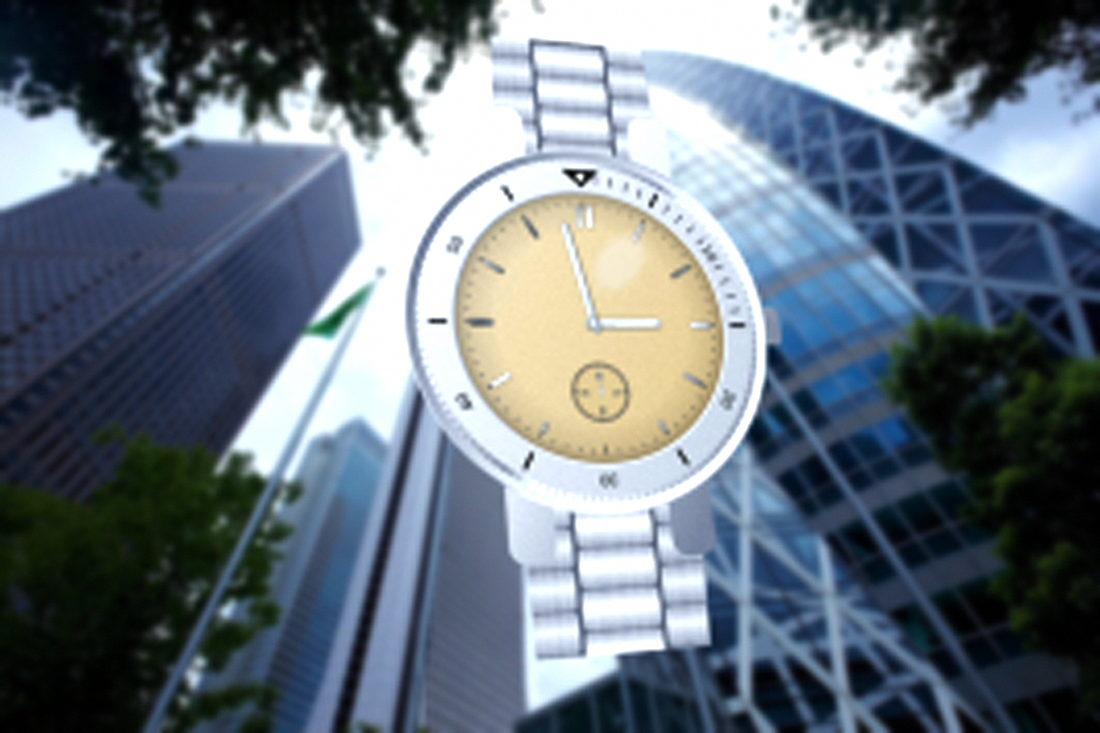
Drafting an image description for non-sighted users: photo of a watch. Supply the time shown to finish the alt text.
2:58
